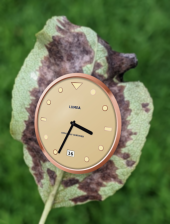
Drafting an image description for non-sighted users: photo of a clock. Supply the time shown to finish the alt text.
3:34
